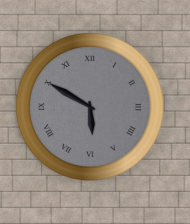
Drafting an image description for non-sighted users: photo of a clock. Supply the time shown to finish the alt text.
5:50
